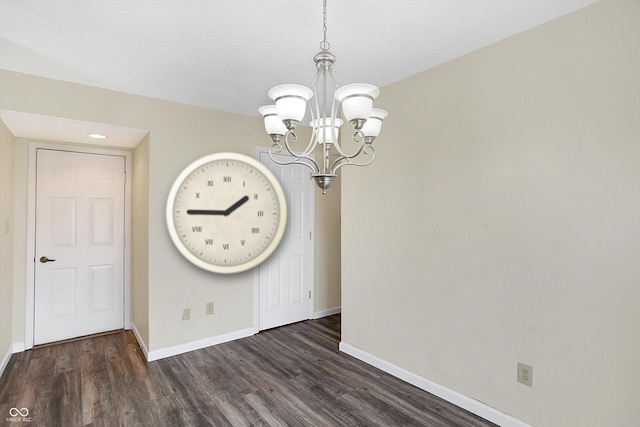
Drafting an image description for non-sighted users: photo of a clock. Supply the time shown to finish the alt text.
1:45
